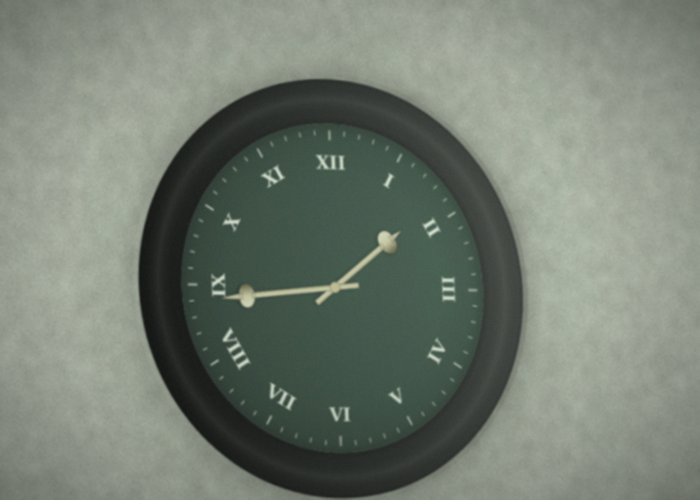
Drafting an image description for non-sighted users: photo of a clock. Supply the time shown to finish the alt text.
1:44
